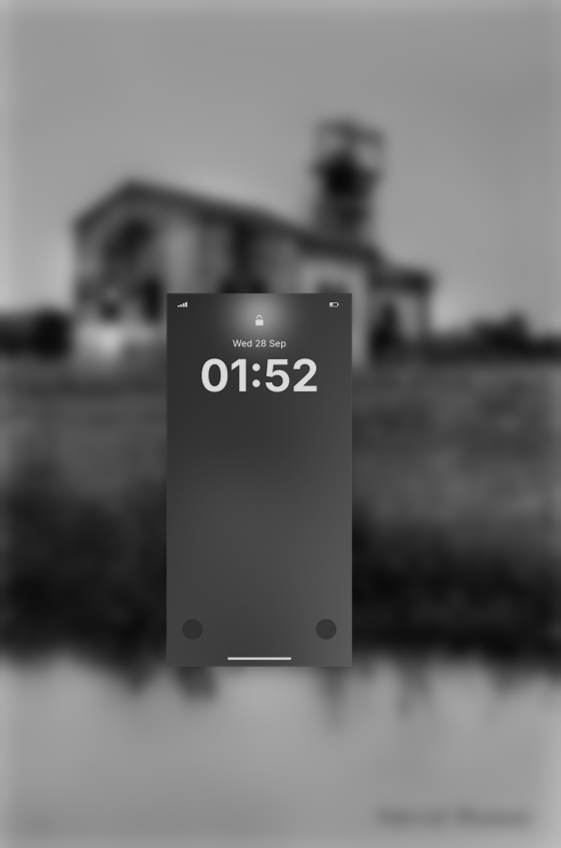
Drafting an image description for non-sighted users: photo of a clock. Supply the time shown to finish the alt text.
1:52
